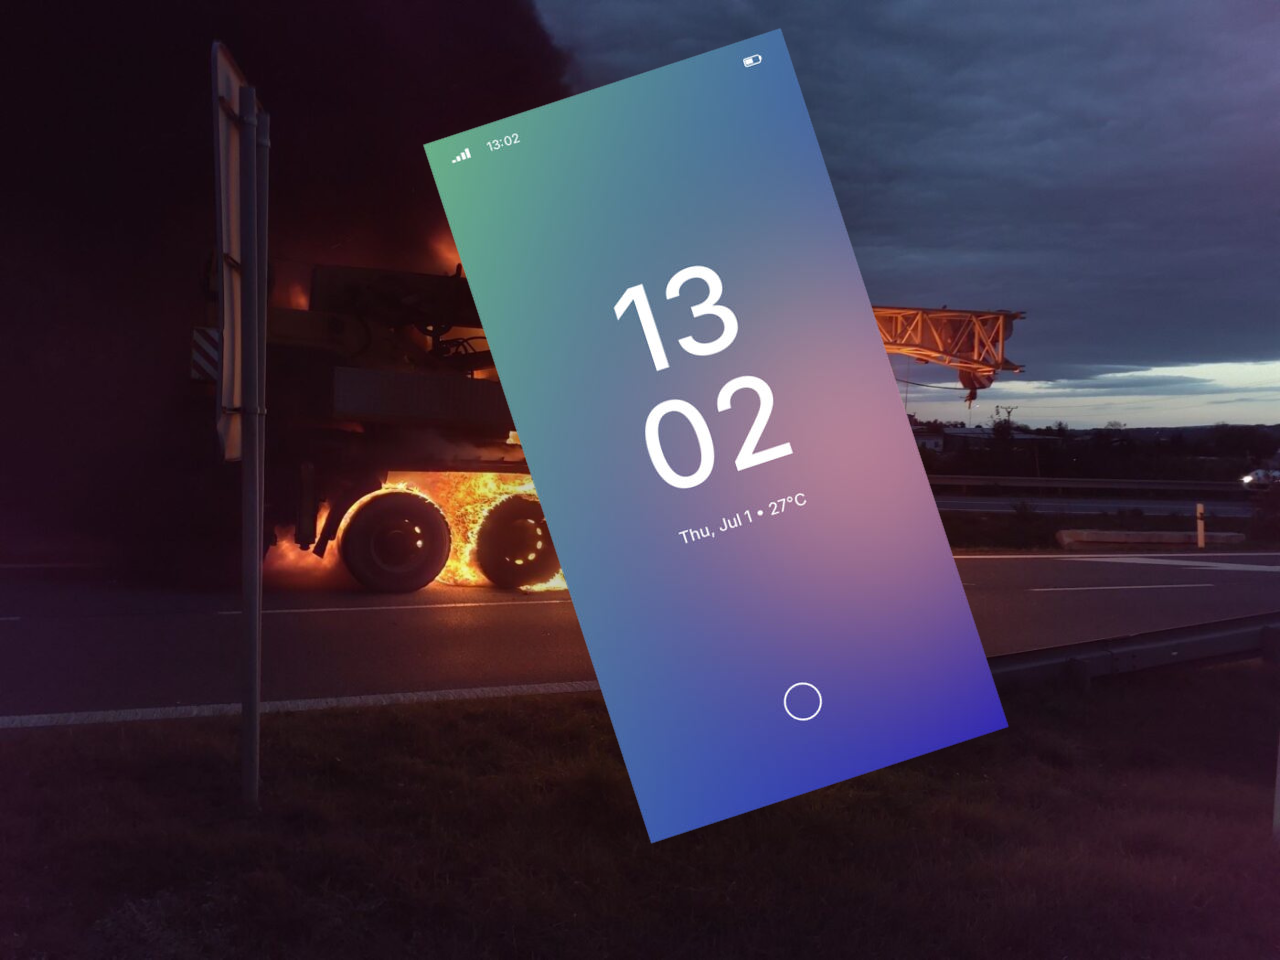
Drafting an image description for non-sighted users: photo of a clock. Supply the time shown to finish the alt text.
13:02
